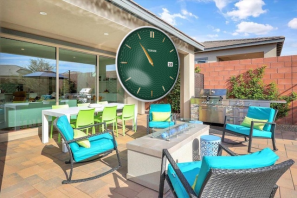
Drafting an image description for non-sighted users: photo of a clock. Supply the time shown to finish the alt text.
10:54
